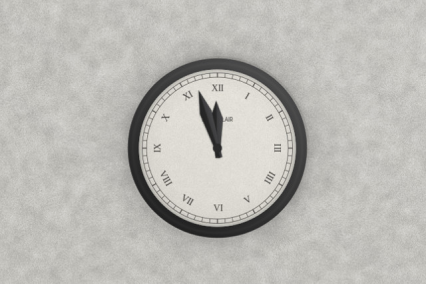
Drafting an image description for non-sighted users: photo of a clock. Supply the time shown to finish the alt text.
11:57
